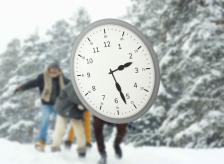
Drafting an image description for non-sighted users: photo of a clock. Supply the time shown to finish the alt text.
2:27
